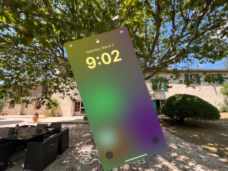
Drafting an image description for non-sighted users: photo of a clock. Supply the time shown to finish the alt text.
9:02
